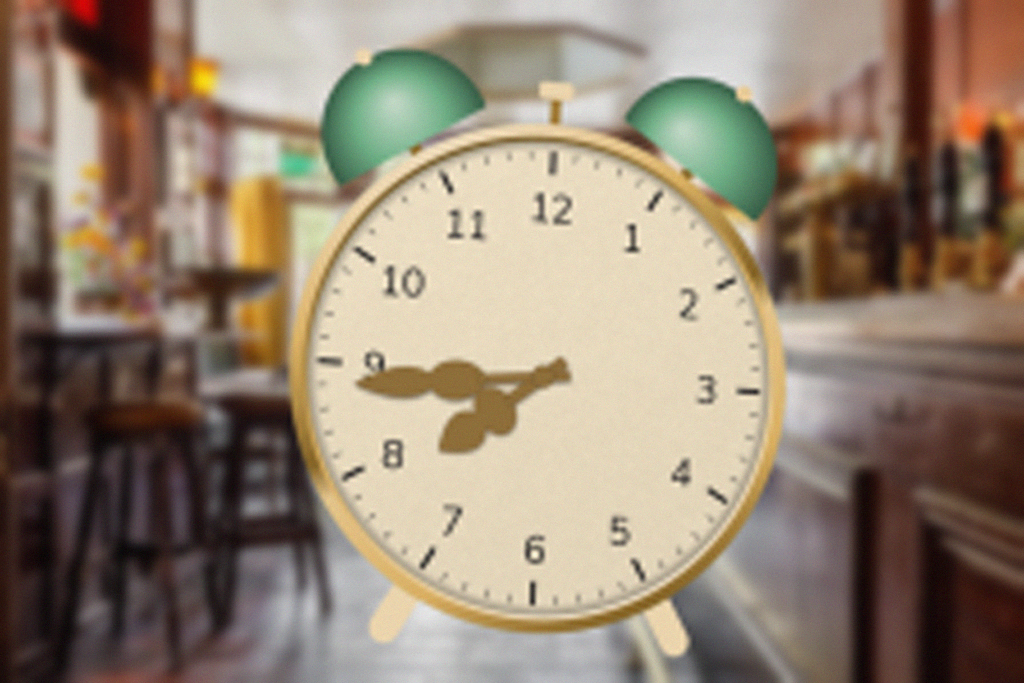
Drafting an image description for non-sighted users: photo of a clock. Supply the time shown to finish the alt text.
7:44
